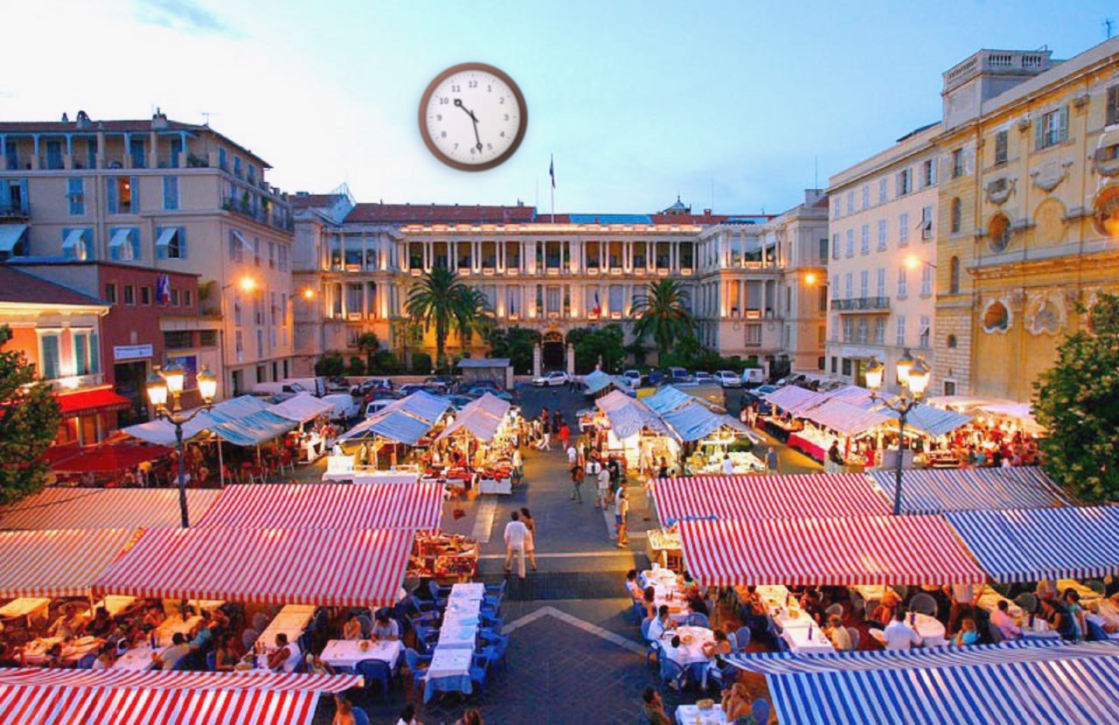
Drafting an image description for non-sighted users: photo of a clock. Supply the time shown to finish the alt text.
10:28
